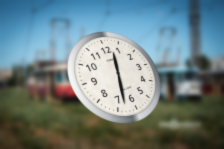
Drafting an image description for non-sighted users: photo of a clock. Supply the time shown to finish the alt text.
12:33
